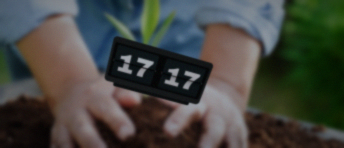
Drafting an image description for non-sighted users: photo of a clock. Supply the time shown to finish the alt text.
17:17
